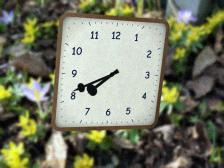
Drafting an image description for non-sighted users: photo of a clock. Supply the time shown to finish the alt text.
7:41
